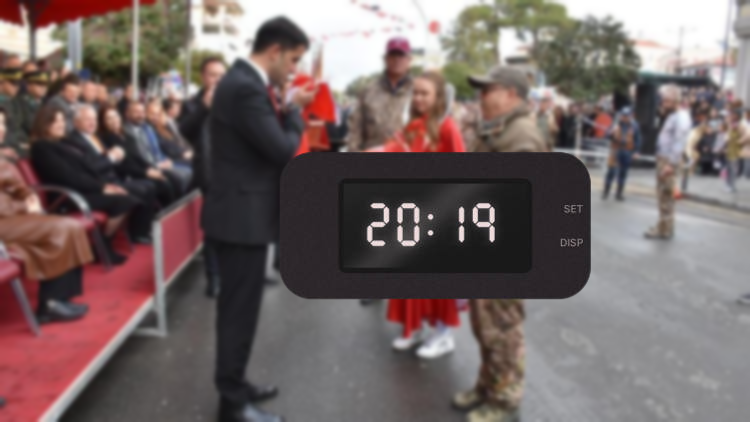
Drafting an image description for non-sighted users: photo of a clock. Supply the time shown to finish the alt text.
20:19
